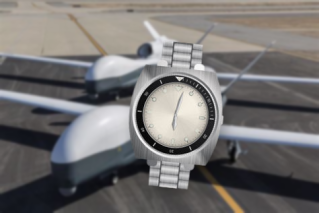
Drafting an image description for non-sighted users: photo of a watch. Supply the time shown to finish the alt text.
6:02
